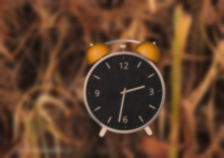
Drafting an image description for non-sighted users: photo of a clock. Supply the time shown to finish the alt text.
2:32
